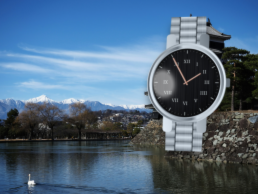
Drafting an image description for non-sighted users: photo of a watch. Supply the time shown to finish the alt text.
1:55
